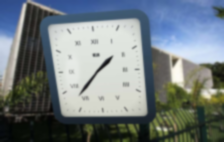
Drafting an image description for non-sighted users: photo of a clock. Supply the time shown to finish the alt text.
1:37
